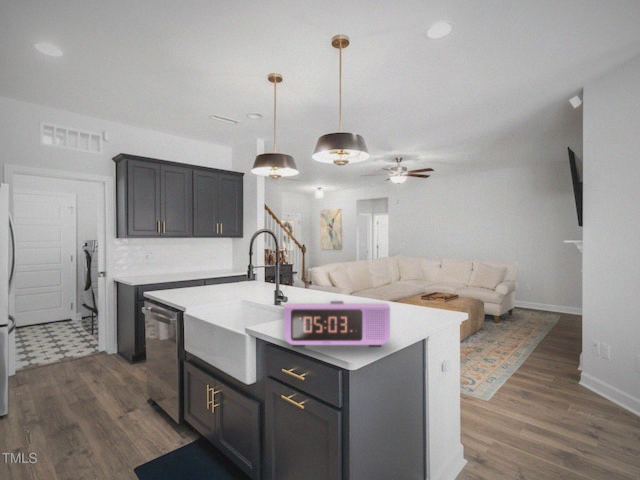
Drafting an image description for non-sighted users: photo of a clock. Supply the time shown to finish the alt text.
5:03
